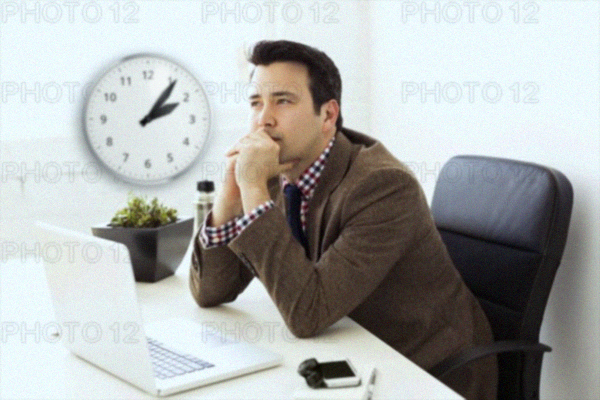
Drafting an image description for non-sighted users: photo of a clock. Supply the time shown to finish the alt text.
2:06
